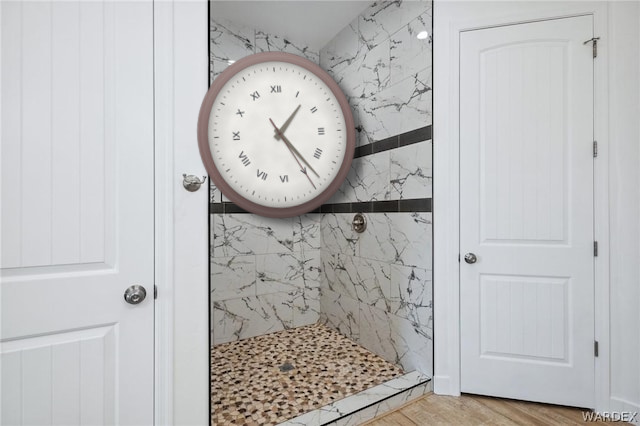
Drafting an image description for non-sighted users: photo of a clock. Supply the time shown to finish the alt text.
1:23:25
